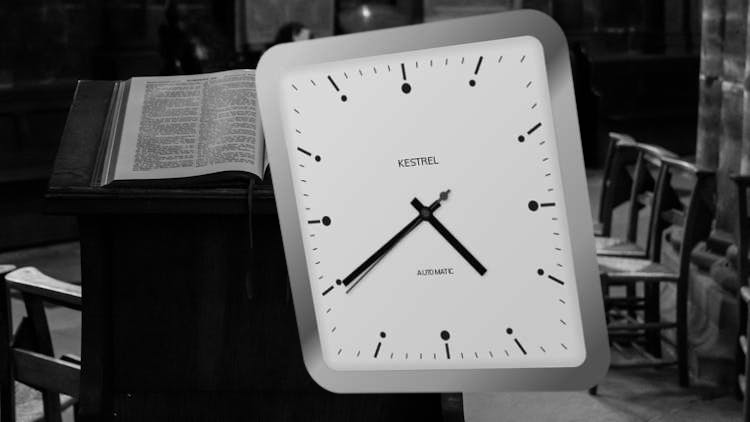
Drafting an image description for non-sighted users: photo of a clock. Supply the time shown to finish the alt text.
4:39:39
